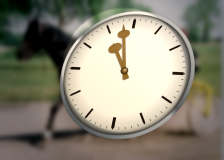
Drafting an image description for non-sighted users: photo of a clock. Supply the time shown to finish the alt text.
10:58
